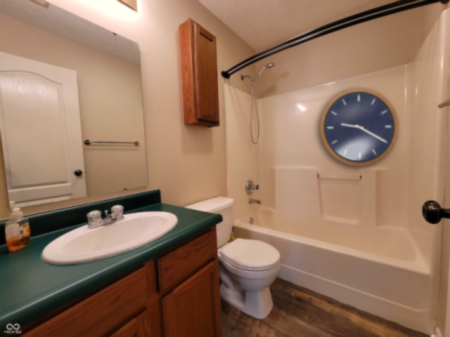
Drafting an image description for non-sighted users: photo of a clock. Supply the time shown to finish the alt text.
9:20
